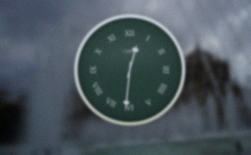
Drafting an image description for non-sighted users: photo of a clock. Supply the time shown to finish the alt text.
12:31
